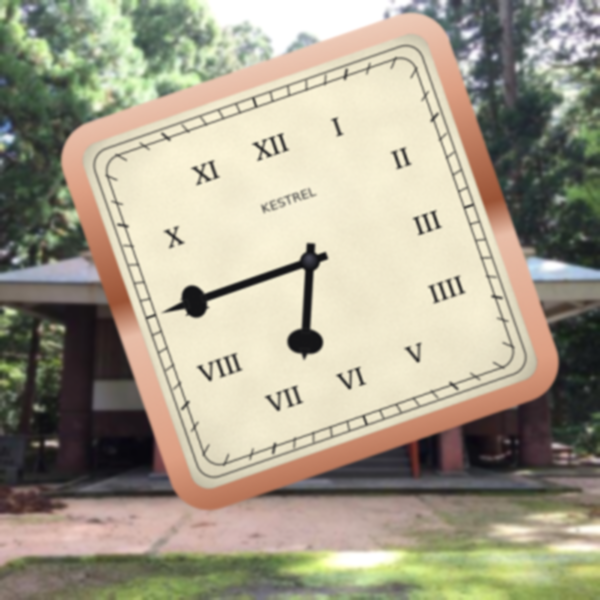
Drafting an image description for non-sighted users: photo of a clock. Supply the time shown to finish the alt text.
6:45
